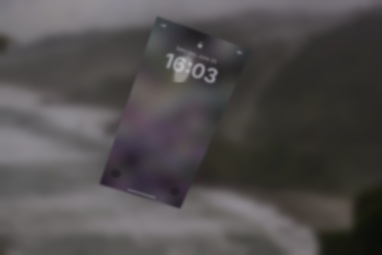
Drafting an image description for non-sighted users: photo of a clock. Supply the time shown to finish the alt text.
16:03
